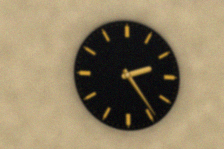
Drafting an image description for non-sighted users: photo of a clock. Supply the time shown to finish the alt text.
2:24
